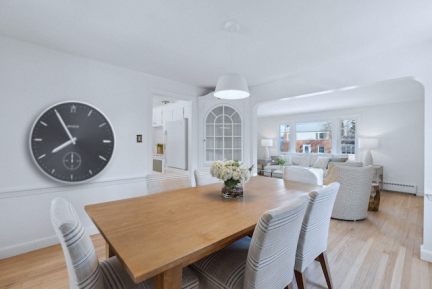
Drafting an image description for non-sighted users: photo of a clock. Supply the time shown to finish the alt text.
7:55
